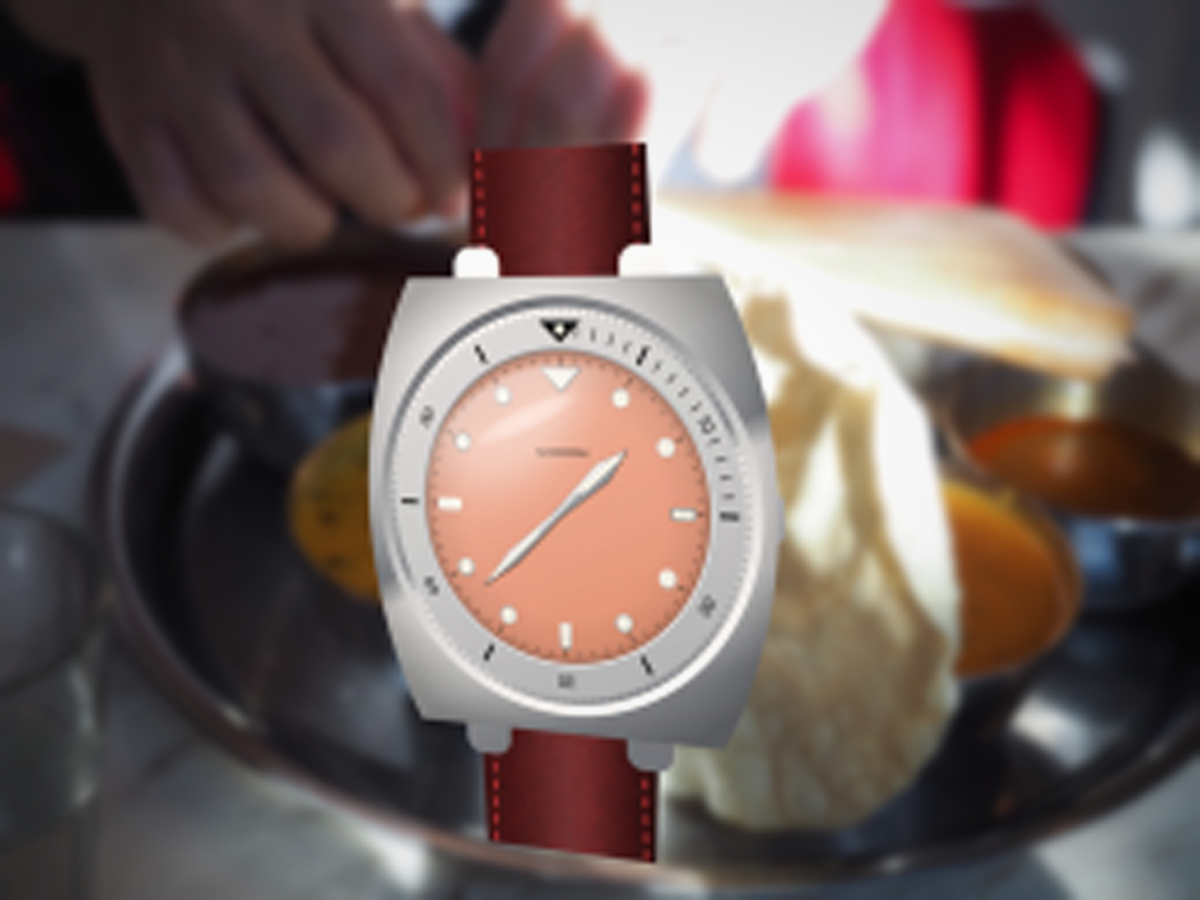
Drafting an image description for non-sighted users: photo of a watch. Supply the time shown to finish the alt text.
1:38
